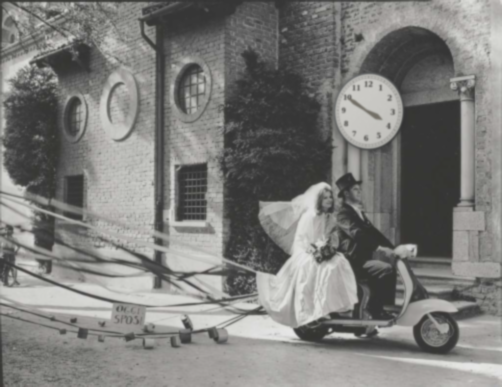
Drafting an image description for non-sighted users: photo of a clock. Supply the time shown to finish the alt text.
3:50
